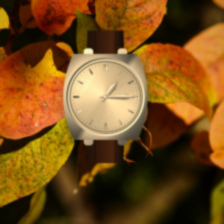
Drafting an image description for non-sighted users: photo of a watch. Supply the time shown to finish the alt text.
1:15
